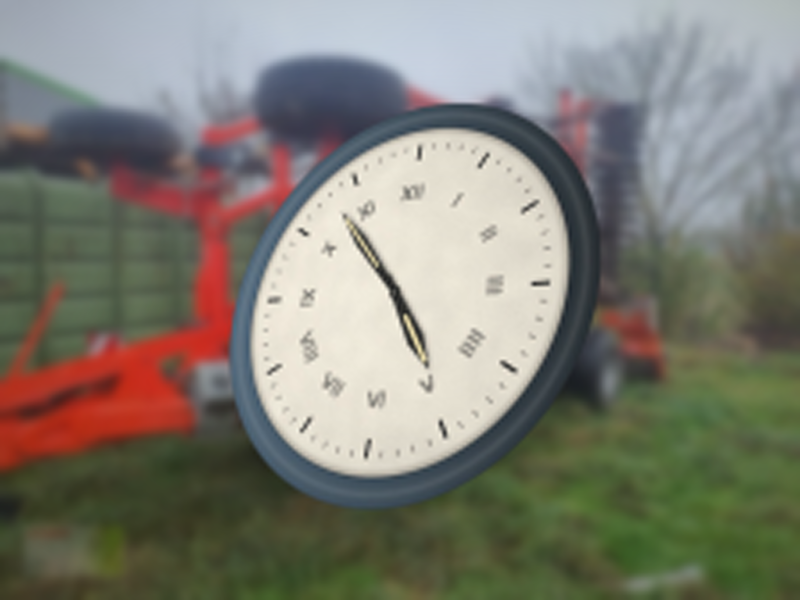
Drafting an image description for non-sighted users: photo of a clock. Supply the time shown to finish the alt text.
4:53
